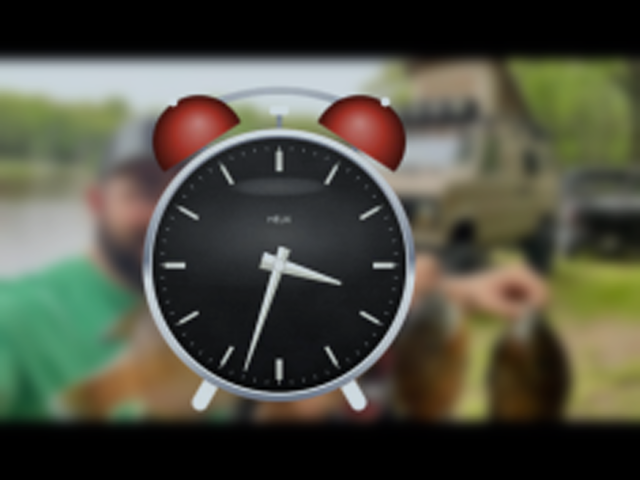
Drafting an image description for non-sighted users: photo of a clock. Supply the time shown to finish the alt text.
3:33
